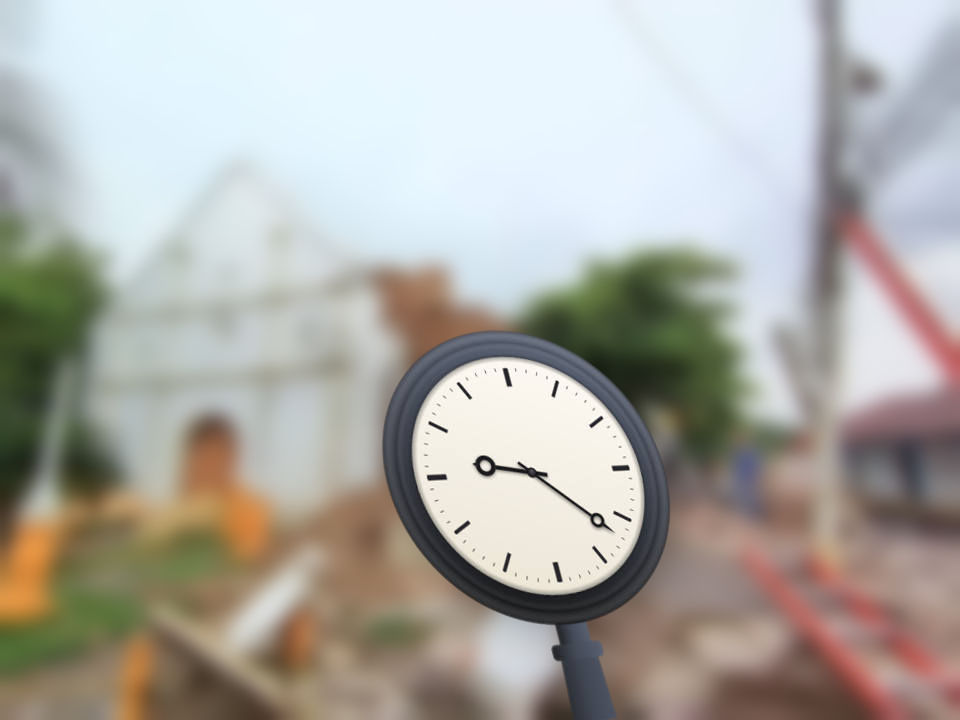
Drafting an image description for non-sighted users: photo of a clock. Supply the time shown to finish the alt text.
9:22
